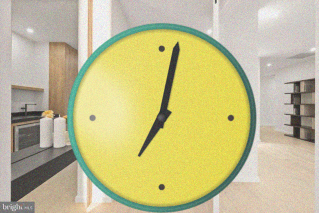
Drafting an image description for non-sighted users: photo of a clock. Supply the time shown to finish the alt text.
7:02
